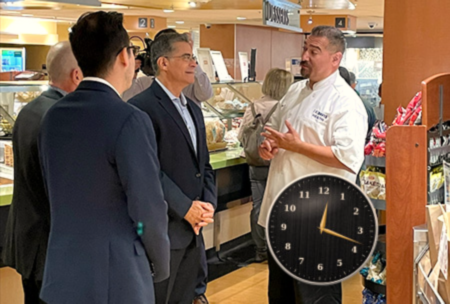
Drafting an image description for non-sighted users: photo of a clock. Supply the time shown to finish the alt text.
12:18
